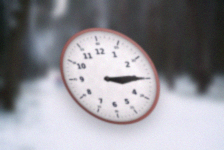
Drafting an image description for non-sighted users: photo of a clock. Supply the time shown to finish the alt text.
3:15
